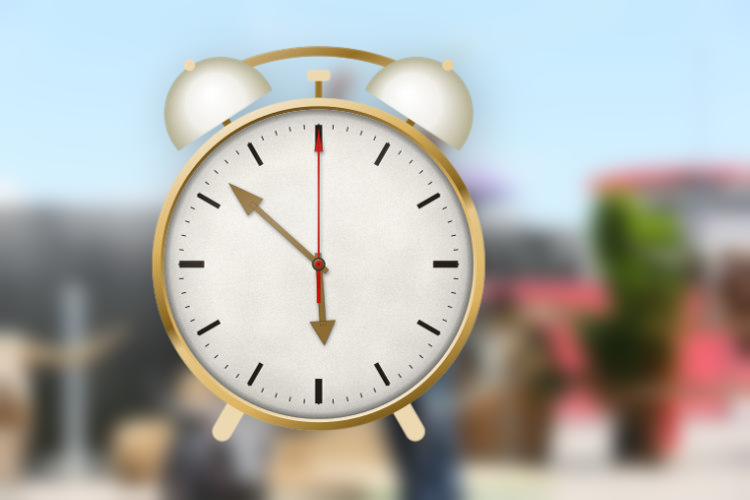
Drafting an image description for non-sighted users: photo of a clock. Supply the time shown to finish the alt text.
5:52:00
